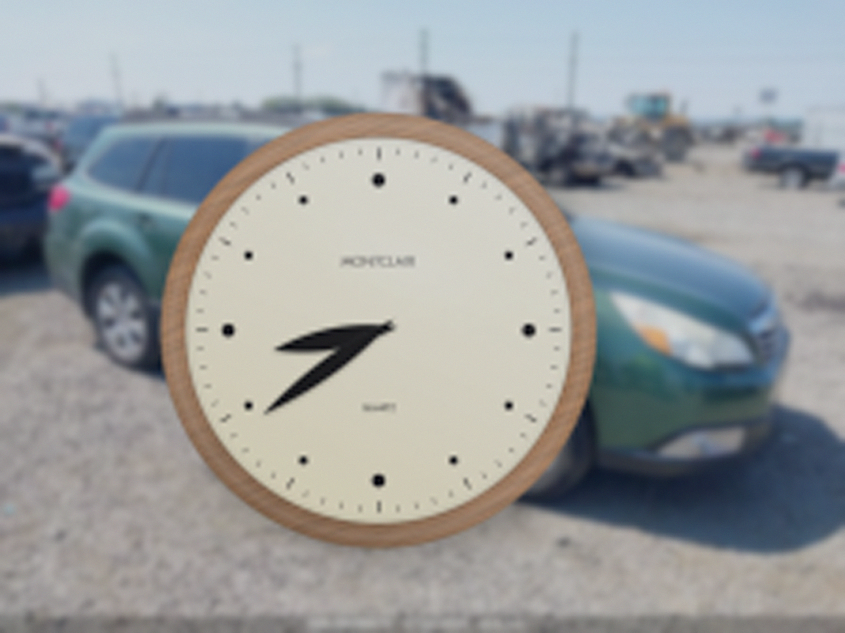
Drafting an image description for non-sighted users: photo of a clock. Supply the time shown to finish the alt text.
8:39
